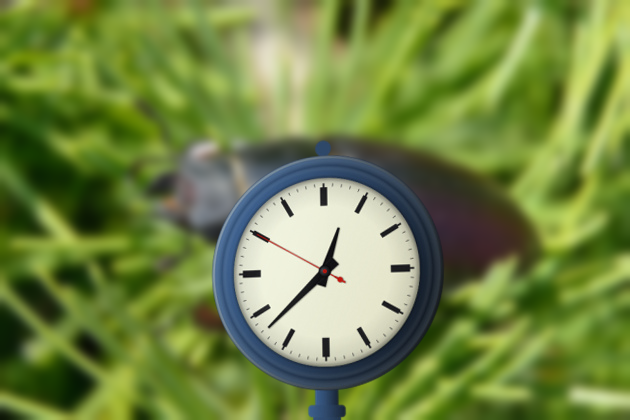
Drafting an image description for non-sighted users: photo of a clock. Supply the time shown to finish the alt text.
12:37:50
